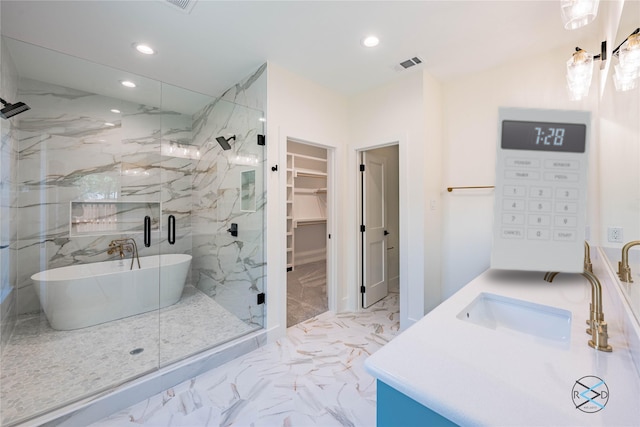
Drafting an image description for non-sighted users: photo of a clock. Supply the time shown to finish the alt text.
7:28
